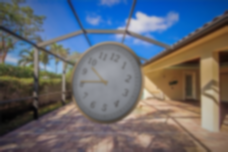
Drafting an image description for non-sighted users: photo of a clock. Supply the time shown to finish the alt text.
9:41
